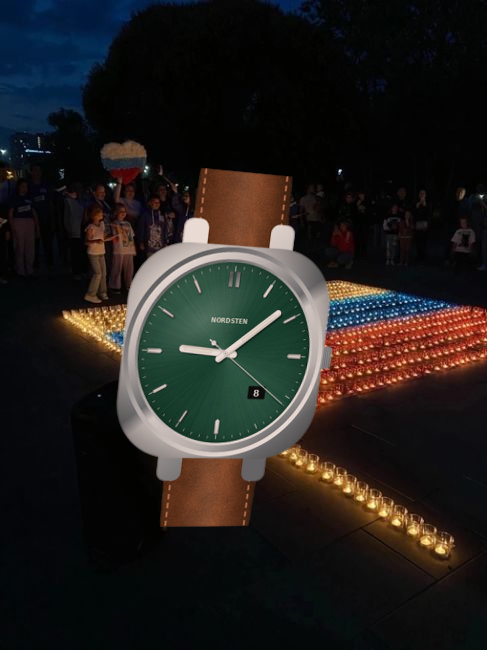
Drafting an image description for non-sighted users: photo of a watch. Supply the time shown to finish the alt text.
9:08:21
